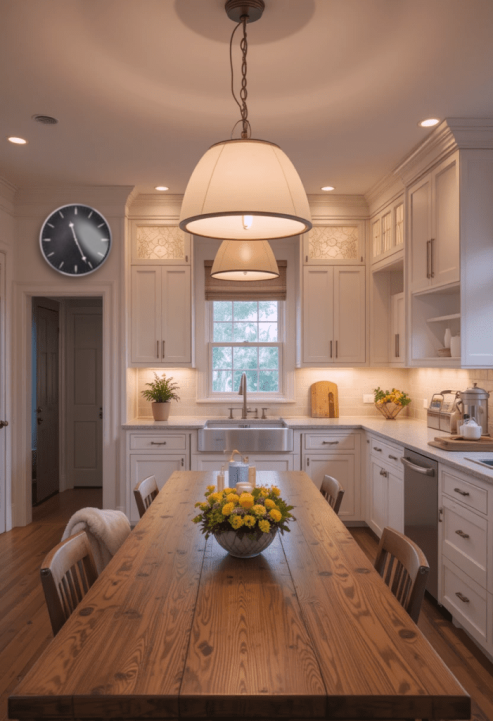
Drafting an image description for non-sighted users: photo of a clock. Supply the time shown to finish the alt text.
11:26
